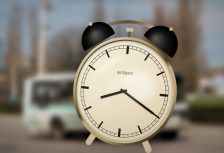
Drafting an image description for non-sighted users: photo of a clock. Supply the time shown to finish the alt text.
8:20
